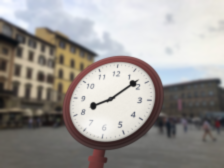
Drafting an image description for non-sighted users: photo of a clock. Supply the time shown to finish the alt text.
8:08
